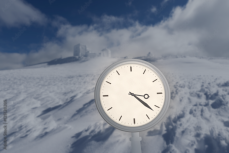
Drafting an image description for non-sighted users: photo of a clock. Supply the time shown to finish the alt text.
3:22
